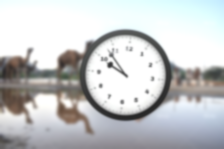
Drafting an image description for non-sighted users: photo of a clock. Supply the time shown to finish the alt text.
9:53
